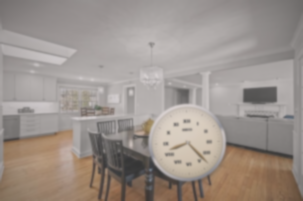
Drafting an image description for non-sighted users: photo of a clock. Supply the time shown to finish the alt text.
8:23
